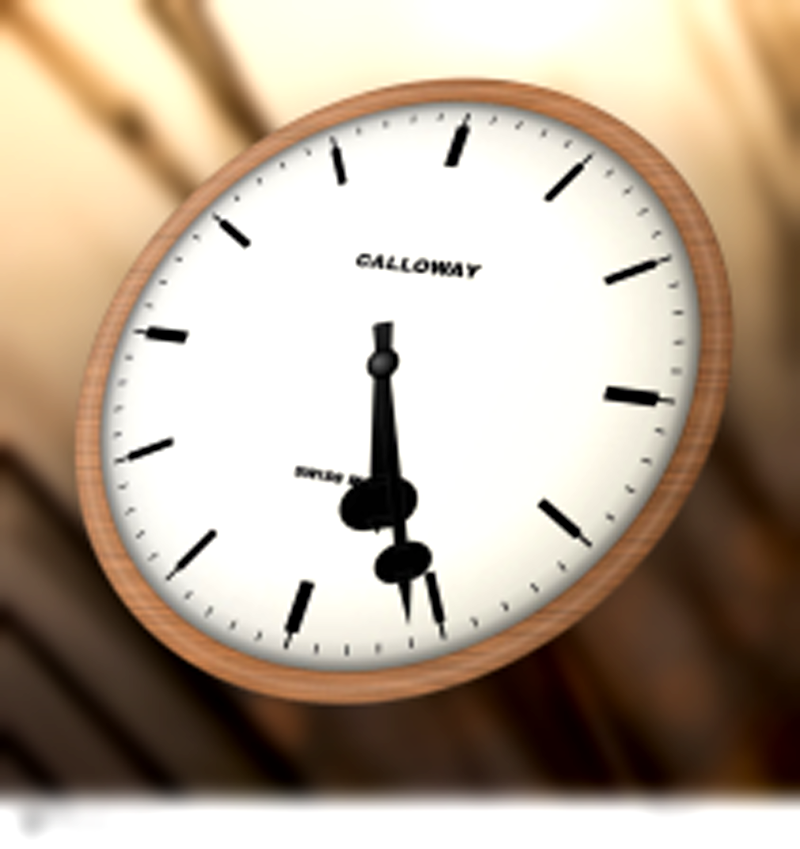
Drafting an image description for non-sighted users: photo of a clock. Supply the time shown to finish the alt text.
5:26
